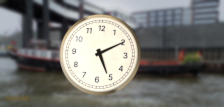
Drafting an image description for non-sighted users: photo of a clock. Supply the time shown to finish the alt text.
5:10
